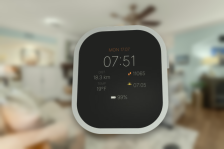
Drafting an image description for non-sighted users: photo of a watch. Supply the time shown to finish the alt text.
7:51
